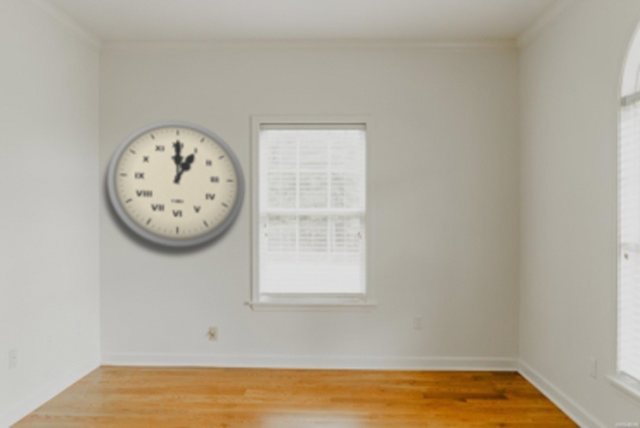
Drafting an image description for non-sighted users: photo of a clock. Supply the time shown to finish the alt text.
1:00
